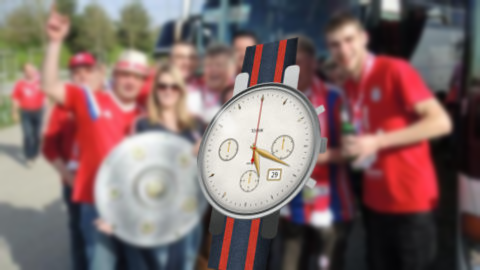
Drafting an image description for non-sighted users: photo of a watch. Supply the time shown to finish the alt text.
5:19
